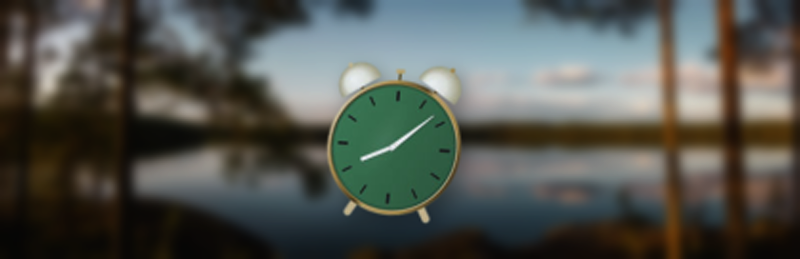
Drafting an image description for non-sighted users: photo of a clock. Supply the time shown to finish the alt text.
8:08
